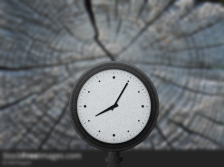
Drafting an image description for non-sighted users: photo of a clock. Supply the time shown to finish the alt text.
8:05
